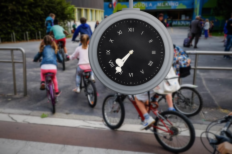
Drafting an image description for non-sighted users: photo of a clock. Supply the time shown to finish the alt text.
7:36
